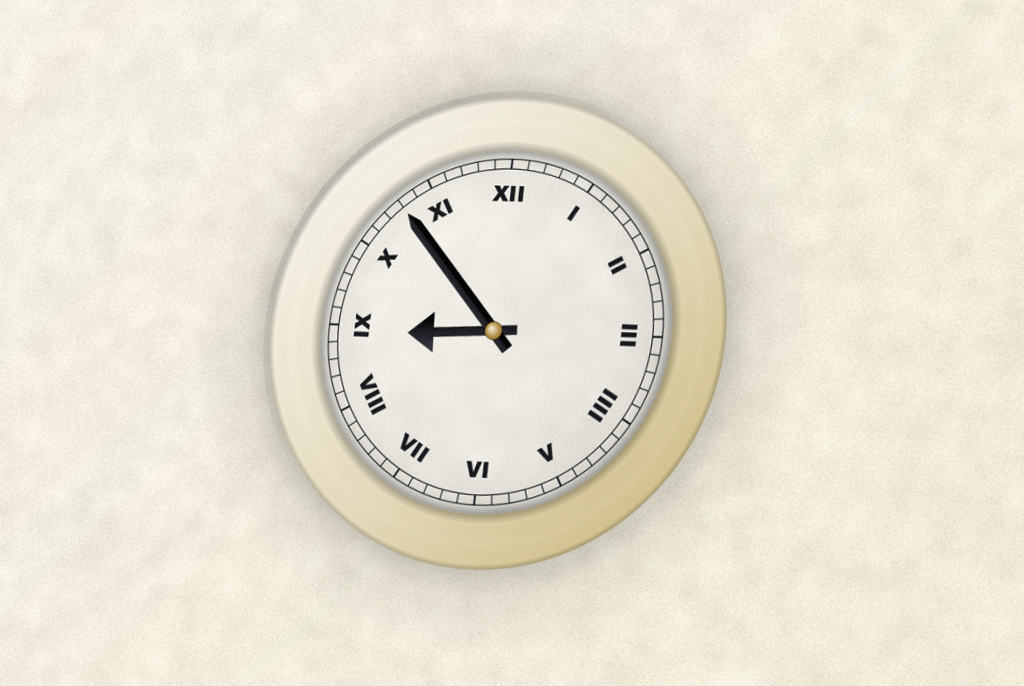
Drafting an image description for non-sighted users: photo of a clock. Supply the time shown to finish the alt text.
8:53
